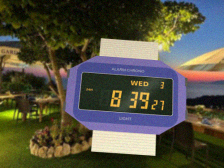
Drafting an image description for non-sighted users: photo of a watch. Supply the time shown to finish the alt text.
8:39:27
